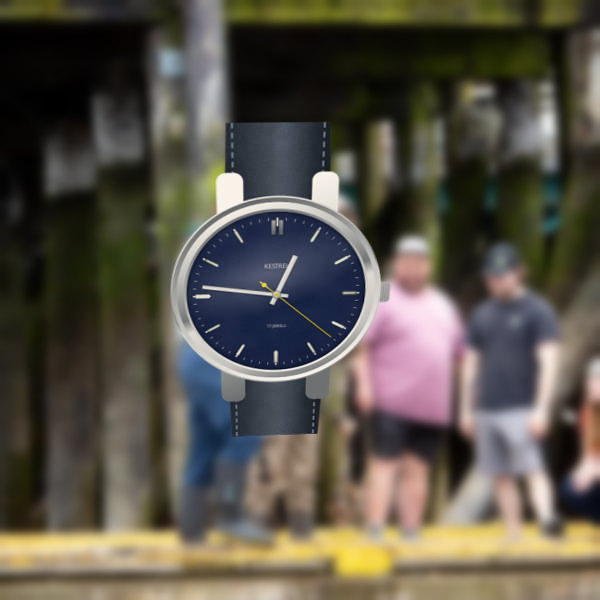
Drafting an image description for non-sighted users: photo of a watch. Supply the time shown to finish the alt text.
12:46:22
